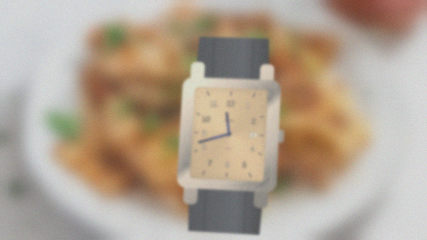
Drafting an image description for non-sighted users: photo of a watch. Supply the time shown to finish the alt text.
11:42
